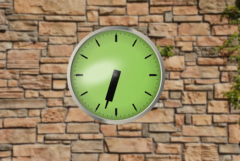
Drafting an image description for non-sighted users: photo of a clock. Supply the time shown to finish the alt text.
6:33
